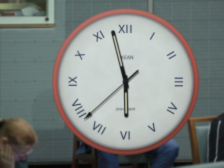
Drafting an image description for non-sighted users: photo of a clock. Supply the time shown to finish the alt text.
5:57:38
